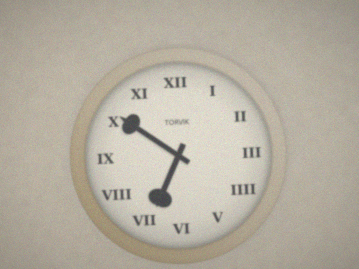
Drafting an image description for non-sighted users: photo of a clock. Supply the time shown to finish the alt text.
6:51
